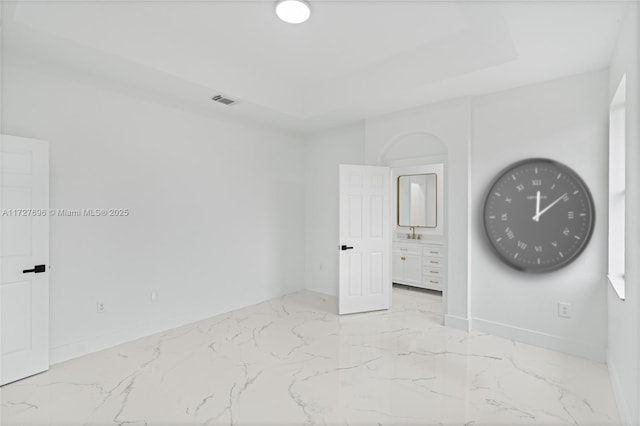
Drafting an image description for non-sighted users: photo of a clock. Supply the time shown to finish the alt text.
12:09
